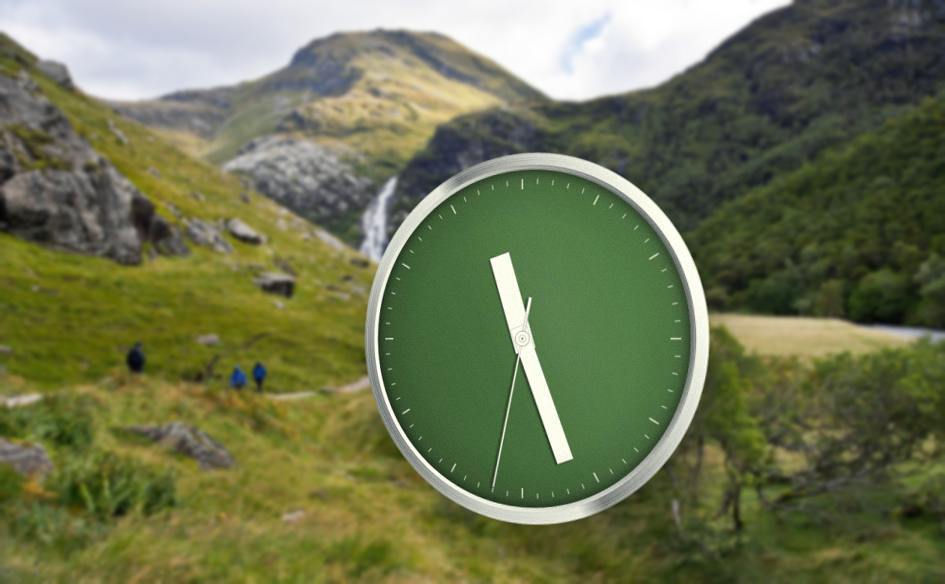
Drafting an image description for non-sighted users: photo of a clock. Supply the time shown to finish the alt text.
11:26:32
